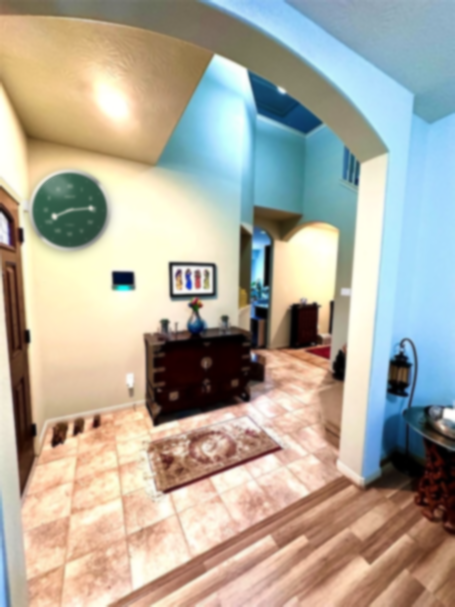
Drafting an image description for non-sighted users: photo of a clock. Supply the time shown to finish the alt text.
8:14
